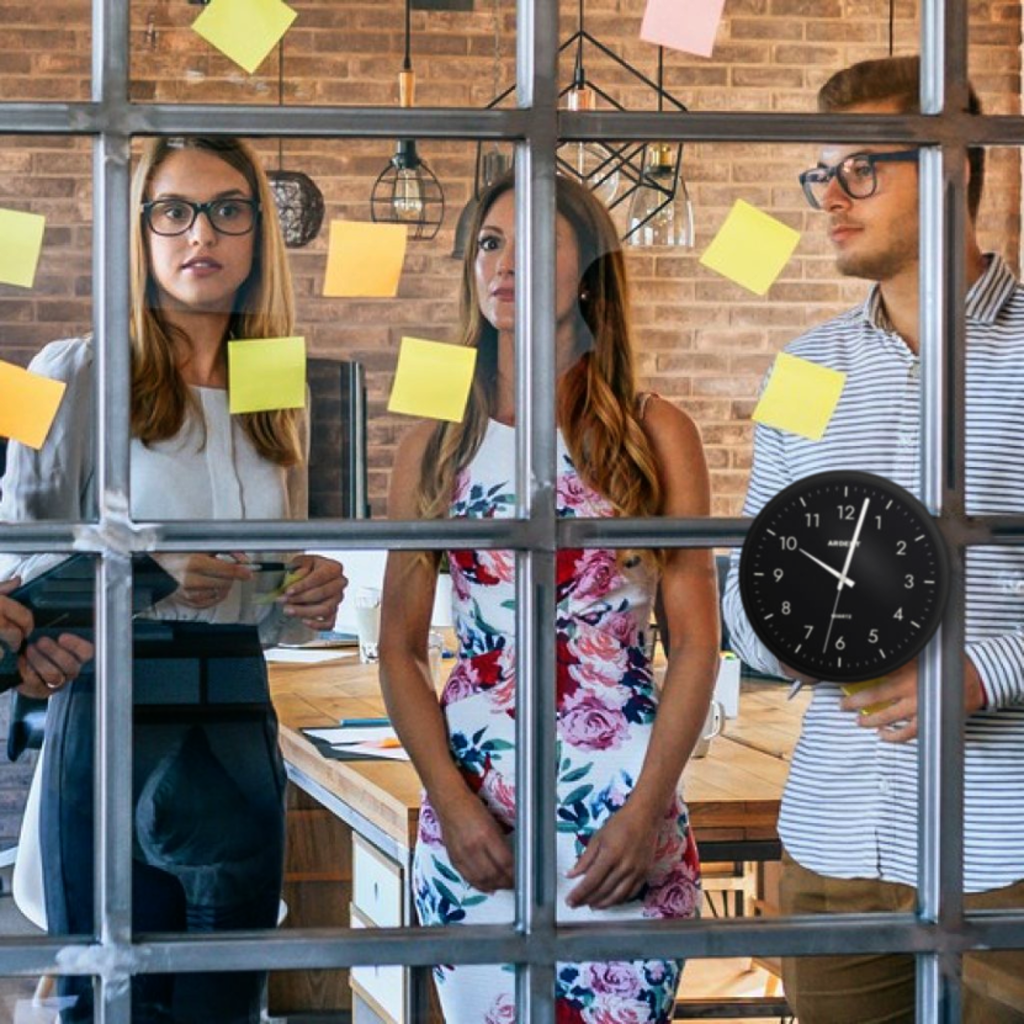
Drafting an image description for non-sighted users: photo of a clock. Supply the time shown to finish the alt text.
10:02:32
